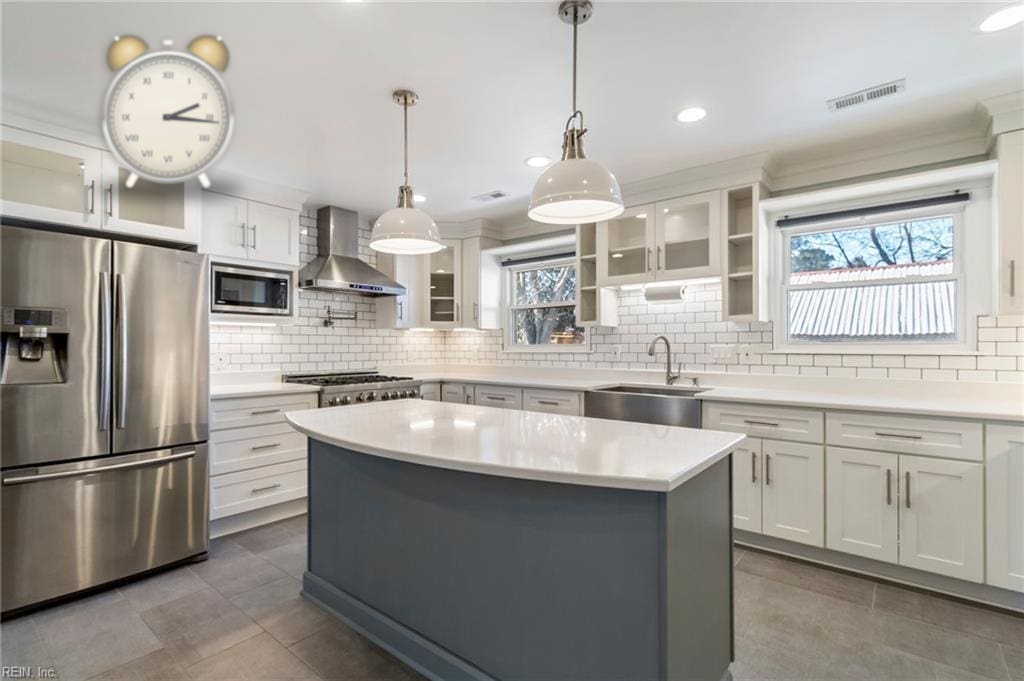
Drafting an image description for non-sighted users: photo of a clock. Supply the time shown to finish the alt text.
2:16
